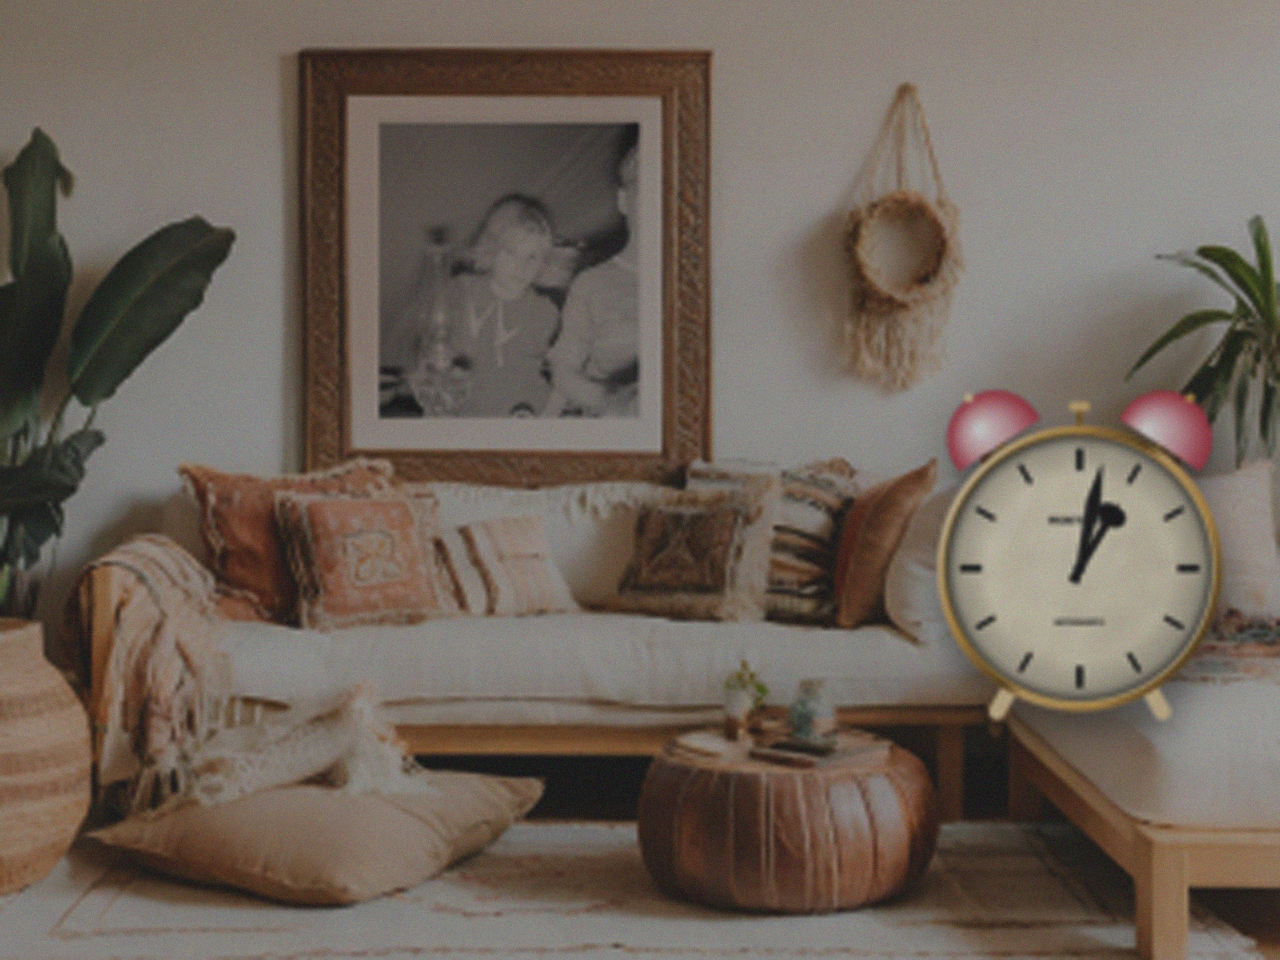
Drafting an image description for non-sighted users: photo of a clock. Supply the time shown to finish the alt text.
1:02
